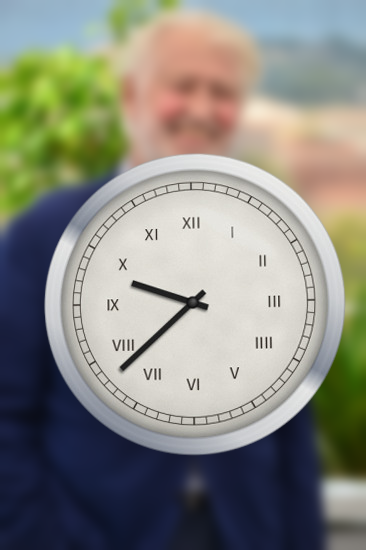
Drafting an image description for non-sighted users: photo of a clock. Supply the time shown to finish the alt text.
9:38
